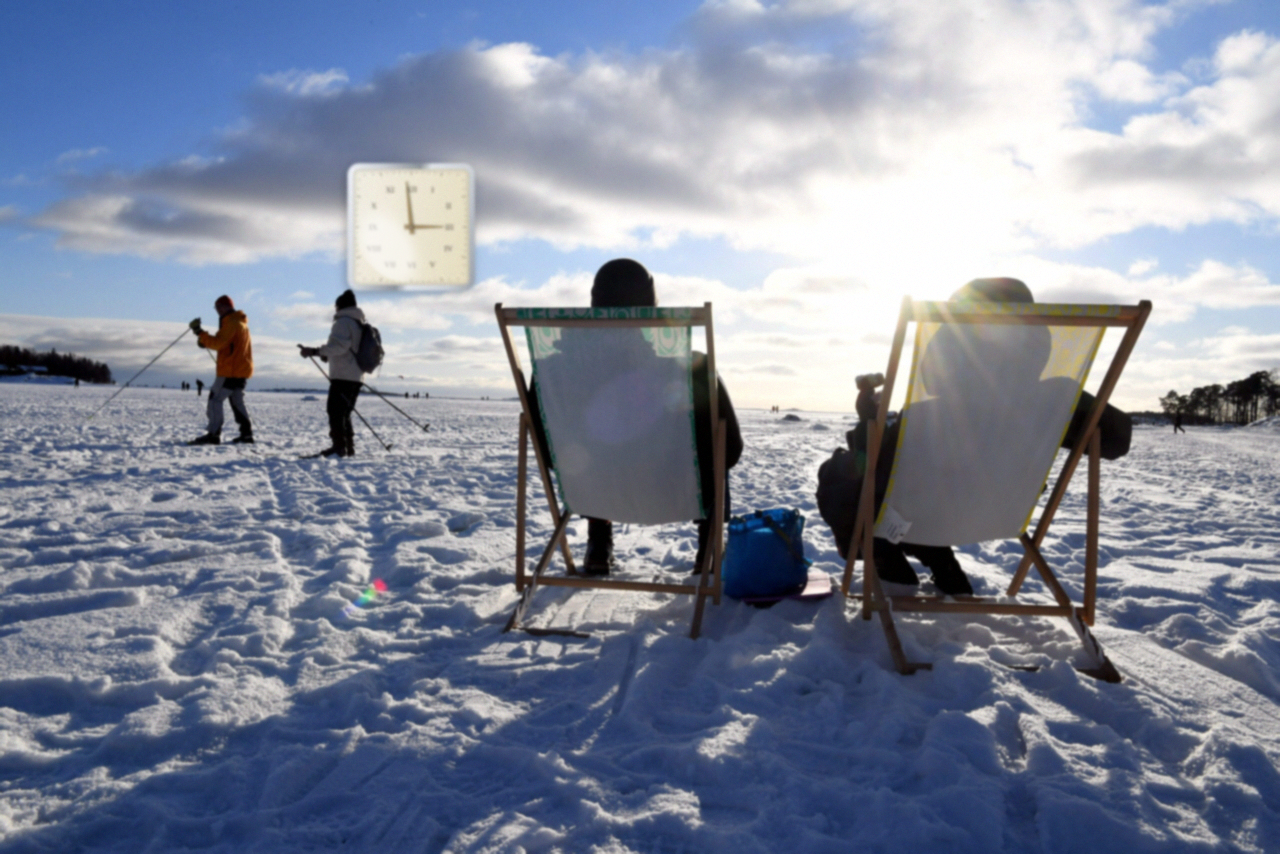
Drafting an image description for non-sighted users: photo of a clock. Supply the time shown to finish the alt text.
2:59
